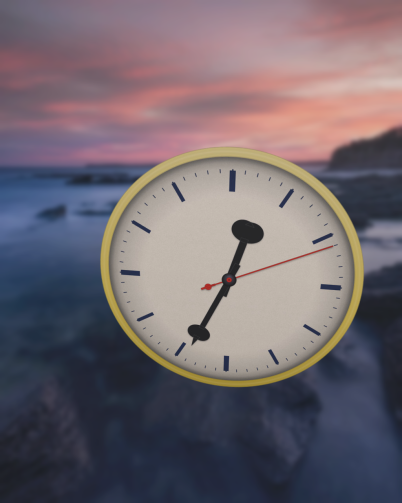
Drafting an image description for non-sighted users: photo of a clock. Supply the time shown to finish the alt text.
12:34:11
